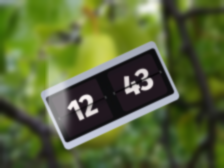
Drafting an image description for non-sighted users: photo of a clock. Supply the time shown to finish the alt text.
12:43
